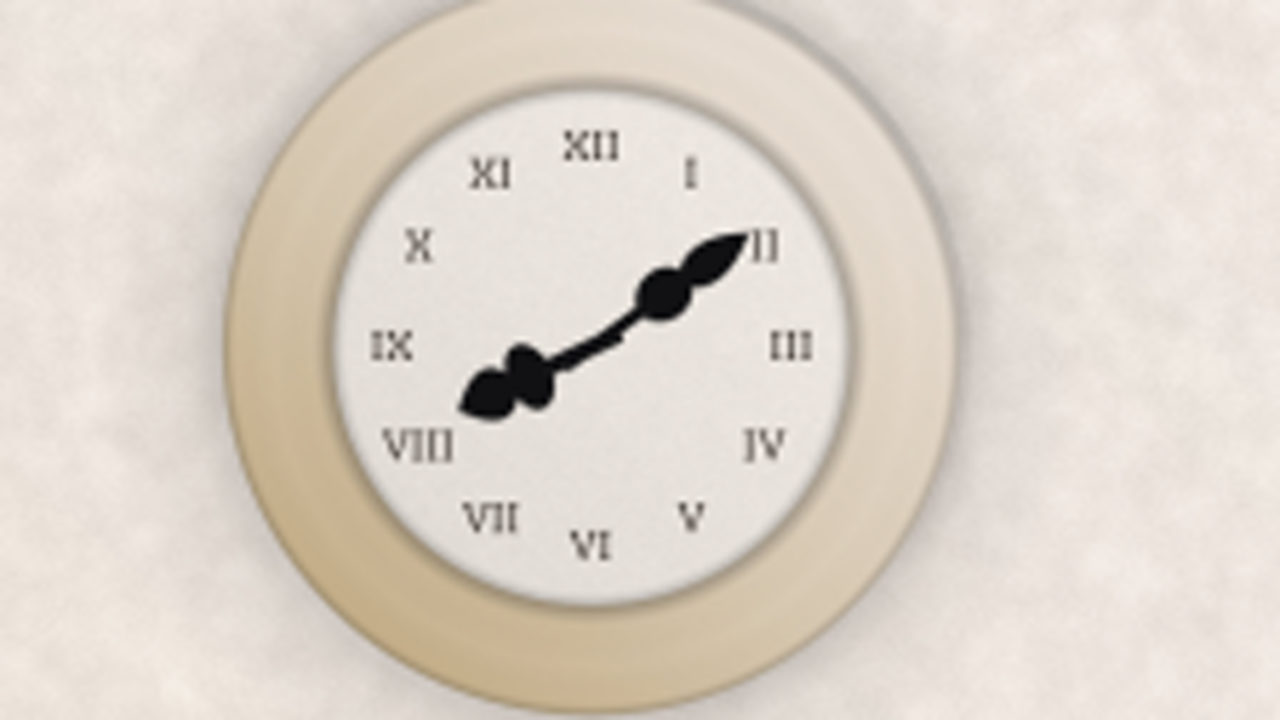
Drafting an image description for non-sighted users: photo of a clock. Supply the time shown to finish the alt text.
8:09
